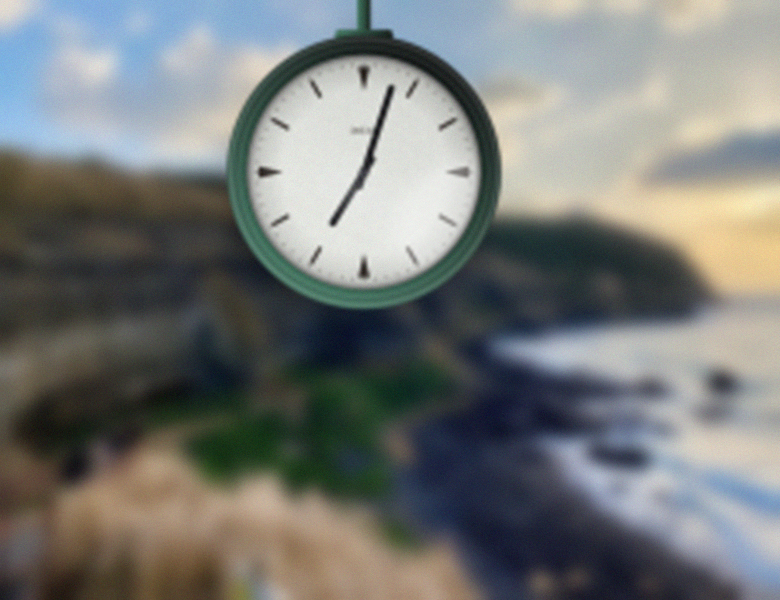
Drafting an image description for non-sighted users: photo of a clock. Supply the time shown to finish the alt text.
7:03
